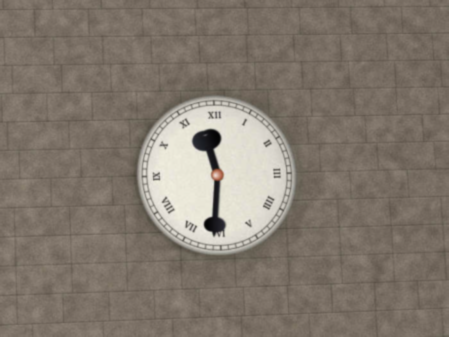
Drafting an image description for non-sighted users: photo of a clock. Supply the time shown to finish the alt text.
11:31
